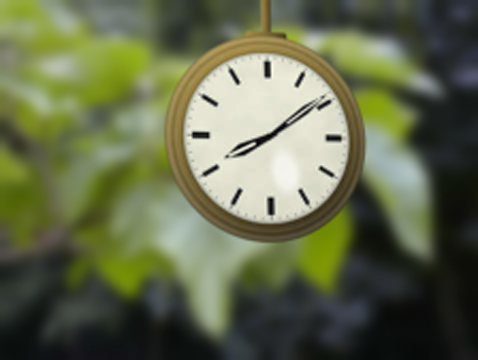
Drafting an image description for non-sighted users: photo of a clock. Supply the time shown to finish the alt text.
8:09
